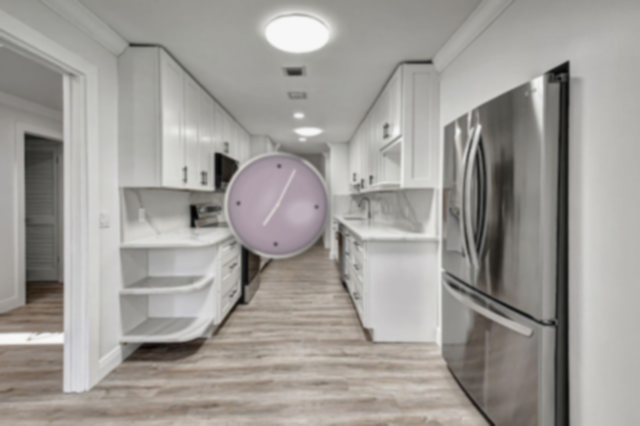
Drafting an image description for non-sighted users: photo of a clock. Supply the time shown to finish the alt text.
7:04
